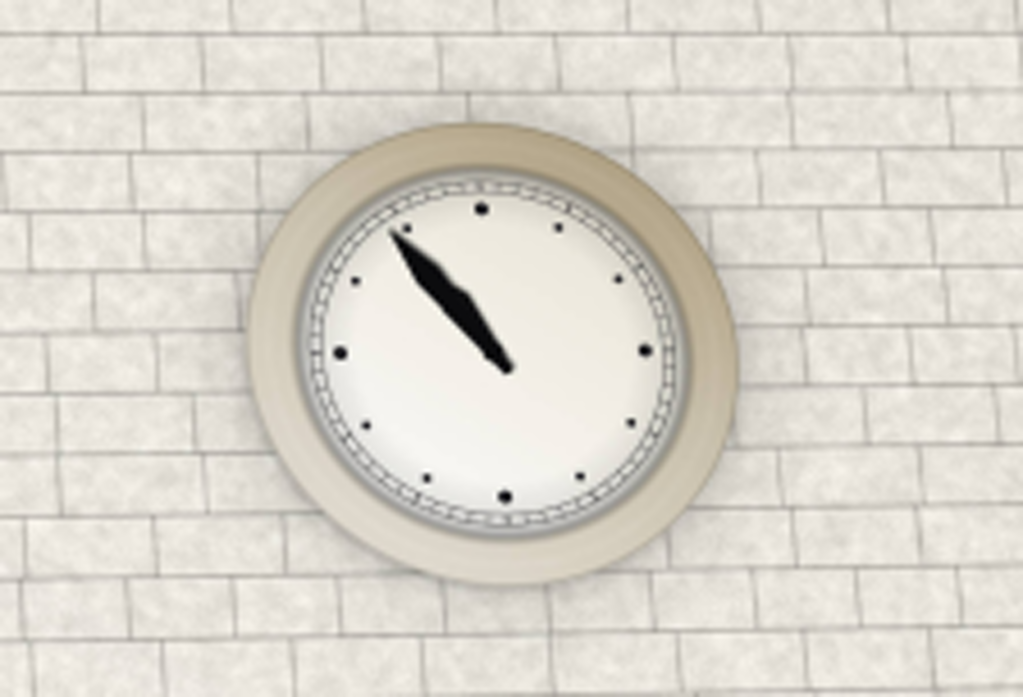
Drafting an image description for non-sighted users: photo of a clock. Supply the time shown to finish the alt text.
10:54
